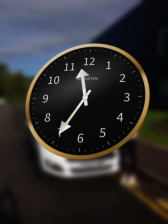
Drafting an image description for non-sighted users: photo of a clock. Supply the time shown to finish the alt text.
11:35
